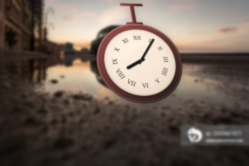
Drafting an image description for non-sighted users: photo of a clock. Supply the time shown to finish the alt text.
8:06
